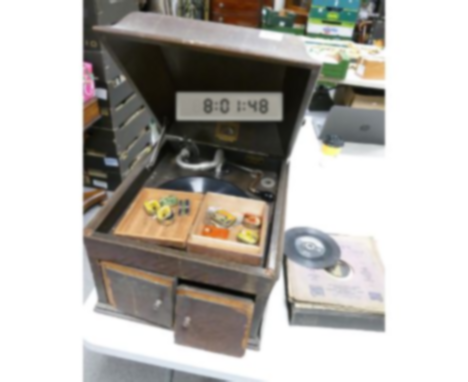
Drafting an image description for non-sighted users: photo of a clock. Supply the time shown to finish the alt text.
8:01:48
